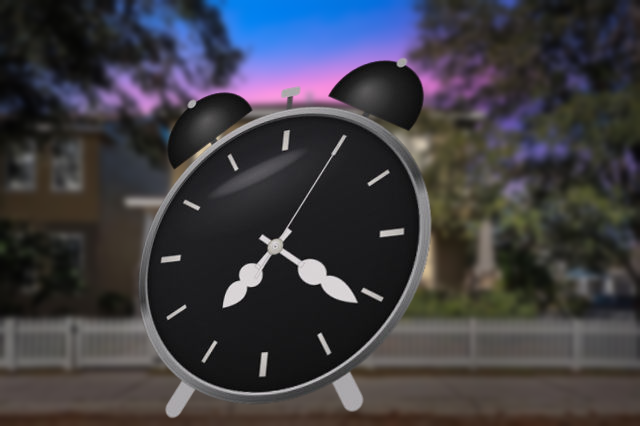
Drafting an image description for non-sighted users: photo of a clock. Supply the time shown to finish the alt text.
7:21:05
